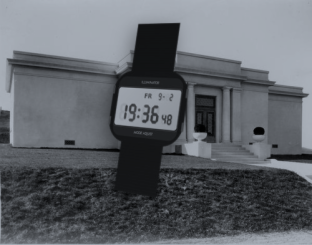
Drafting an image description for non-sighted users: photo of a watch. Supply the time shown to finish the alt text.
19:36:48
